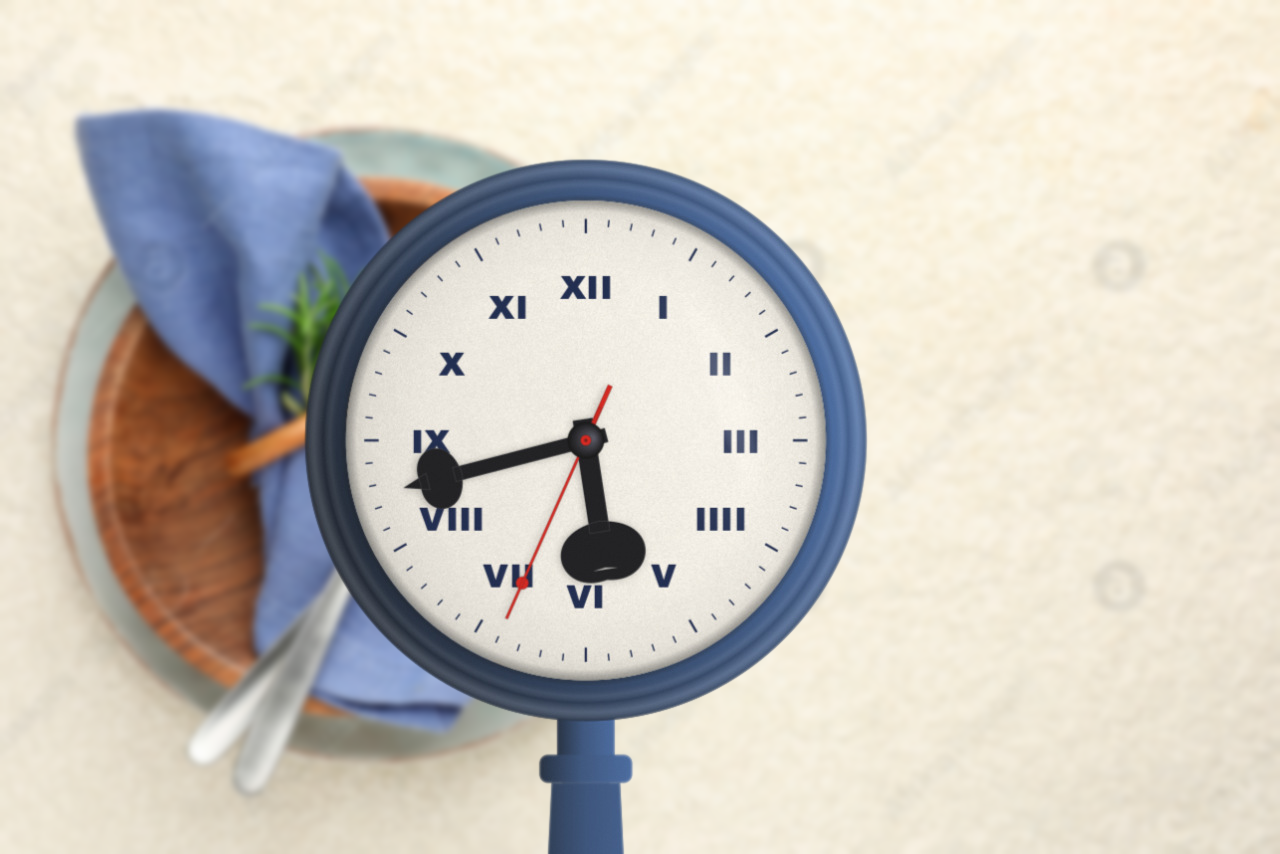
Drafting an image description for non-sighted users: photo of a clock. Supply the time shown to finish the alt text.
5:42:34
